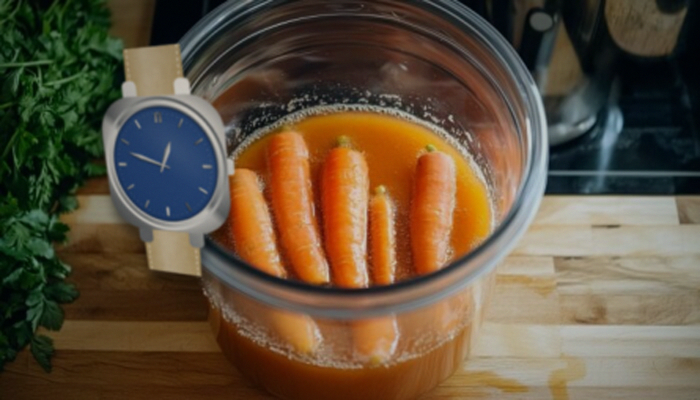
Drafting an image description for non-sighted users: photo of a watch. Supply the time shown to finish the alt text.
12:48
